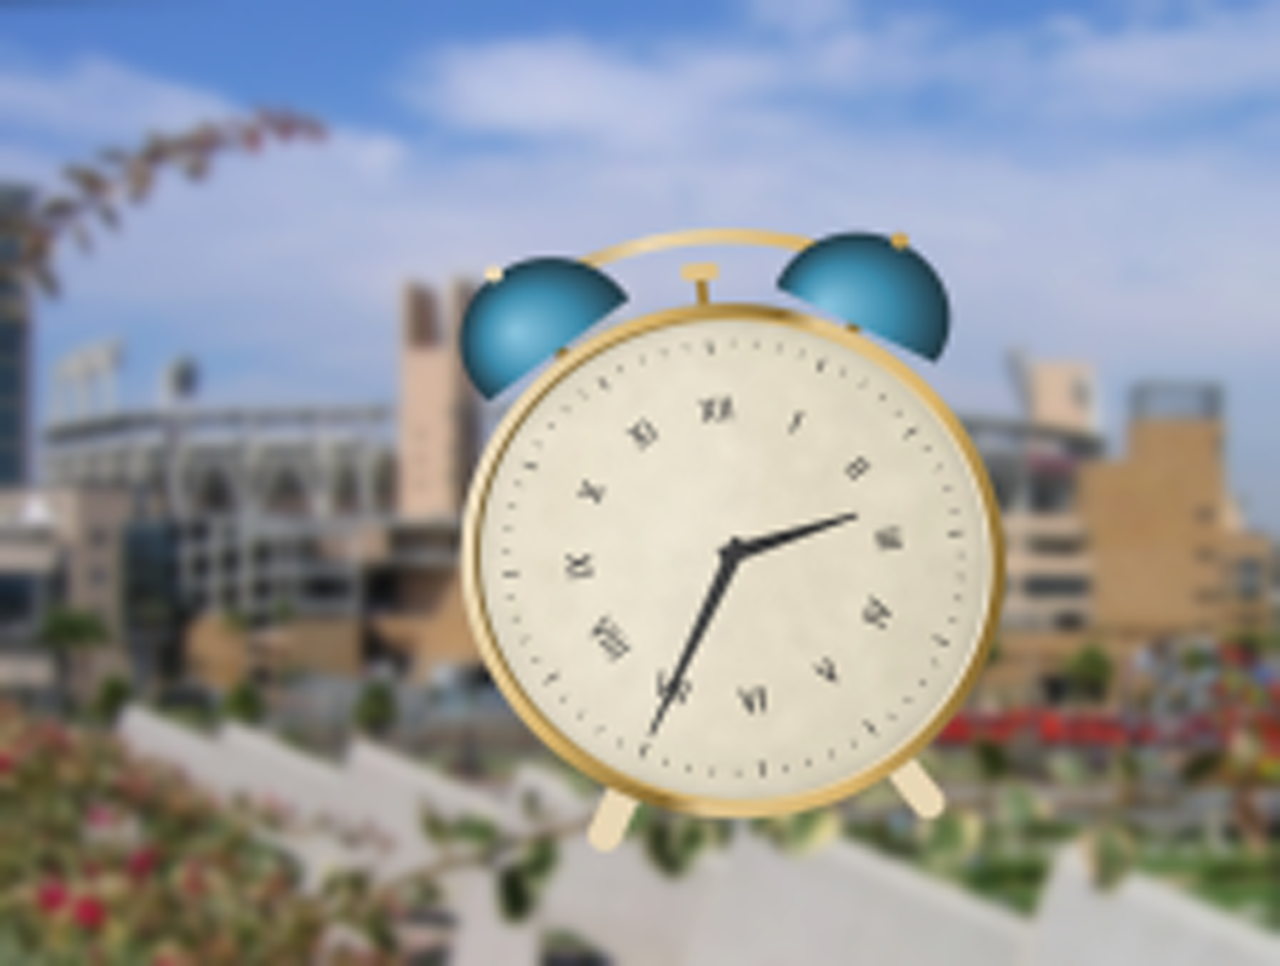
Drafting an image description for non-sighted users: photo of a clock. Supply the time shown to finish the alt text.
2:35
